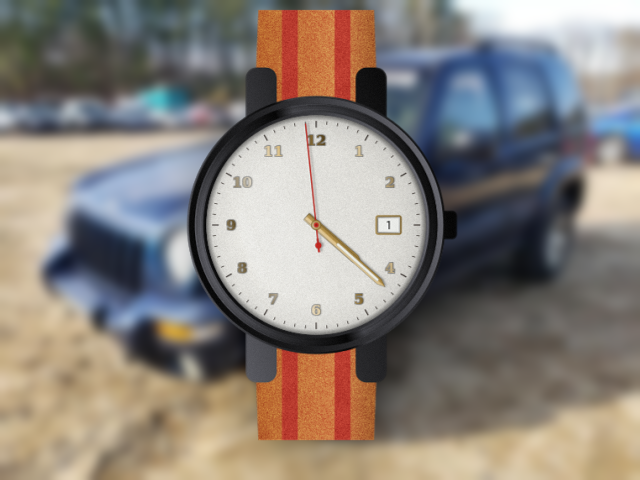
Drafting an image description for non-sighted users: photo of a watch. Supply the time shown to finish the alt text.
4:21:59
